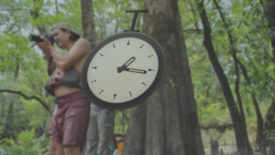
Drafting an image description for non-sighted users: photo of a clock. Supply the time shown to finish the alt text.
1:16
